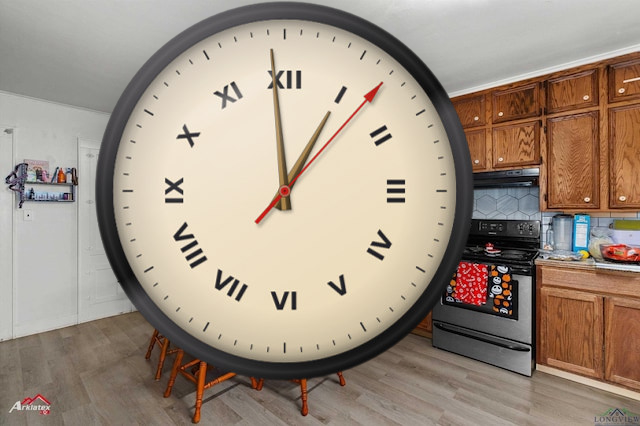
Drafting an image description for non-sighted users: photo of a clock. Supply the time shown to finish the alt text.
12:59:07
